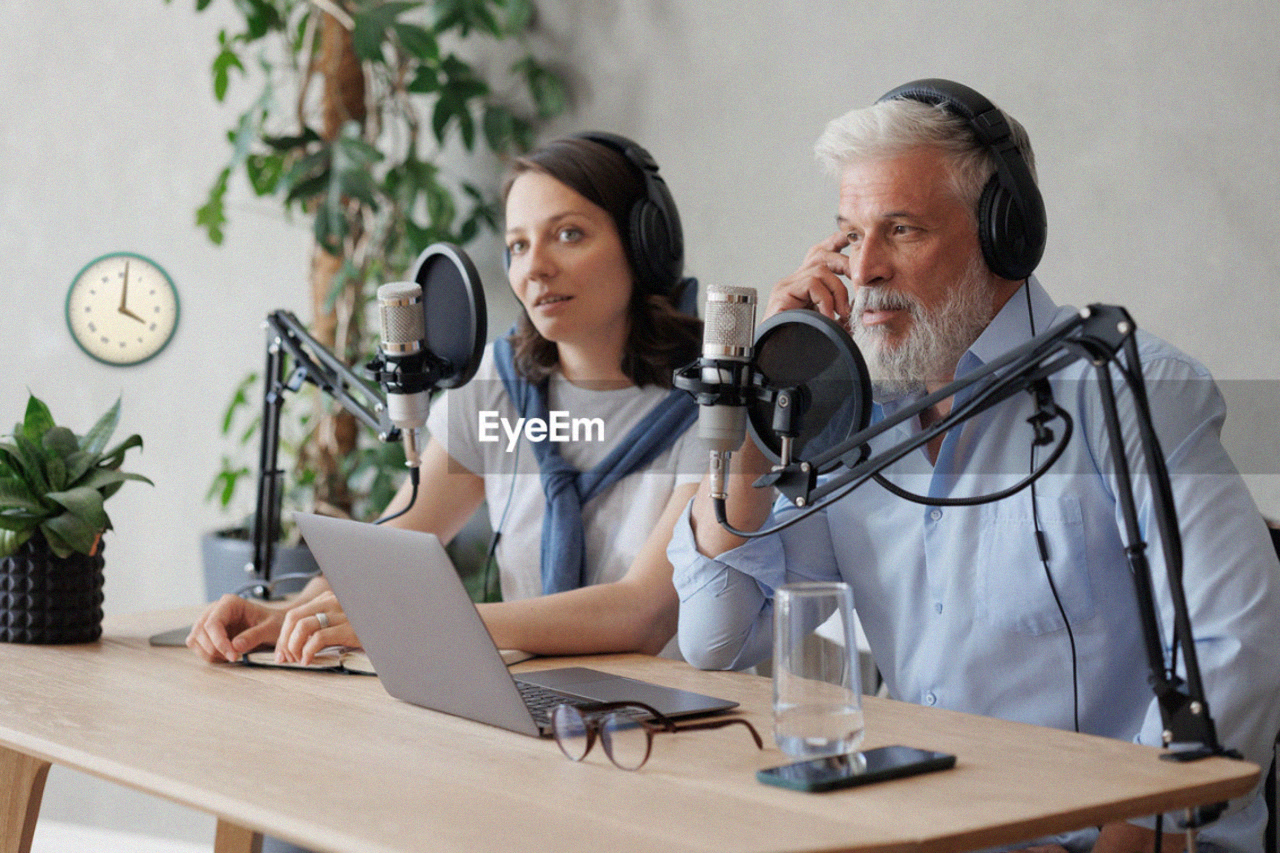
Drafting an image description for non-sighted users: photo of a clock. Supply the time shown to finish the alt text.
4:01
